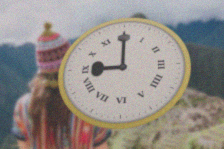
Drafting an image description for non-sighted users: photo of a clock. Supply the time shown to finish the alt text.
9:00
